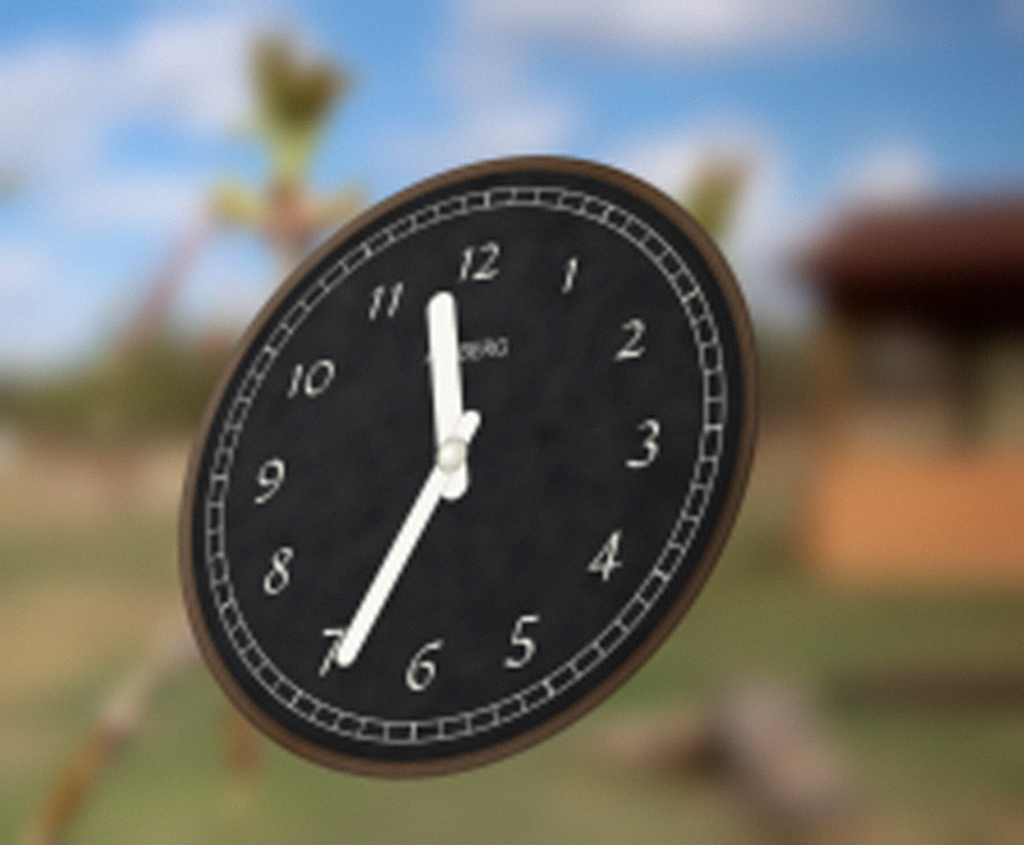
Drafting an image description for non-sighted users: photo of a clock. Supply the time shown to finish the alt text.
11:34
